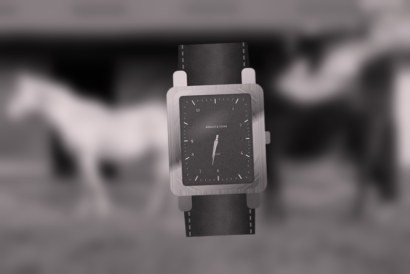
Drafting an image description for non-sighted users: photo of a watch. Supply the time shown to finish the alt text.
6:32
